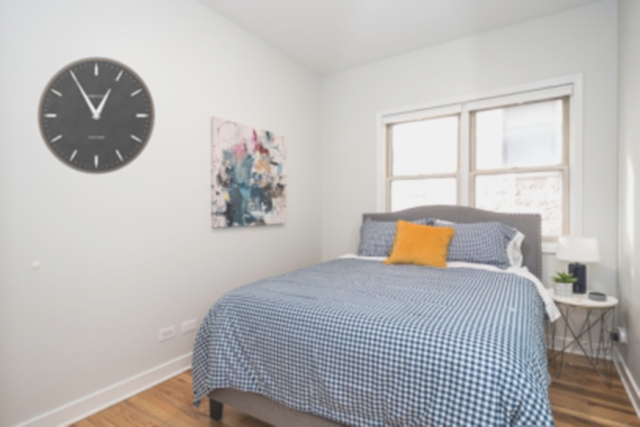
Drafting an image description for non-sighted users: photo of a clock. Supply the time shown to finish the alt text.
12:55
